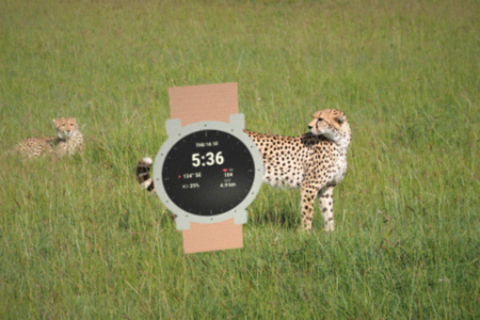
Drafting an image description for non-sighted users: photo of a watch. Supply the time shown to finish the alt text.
5:36
